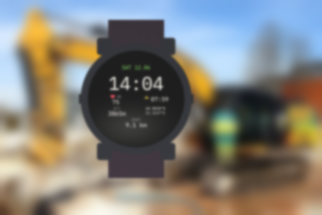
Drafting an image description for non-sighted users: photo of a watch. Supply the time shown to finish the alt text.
14:04
